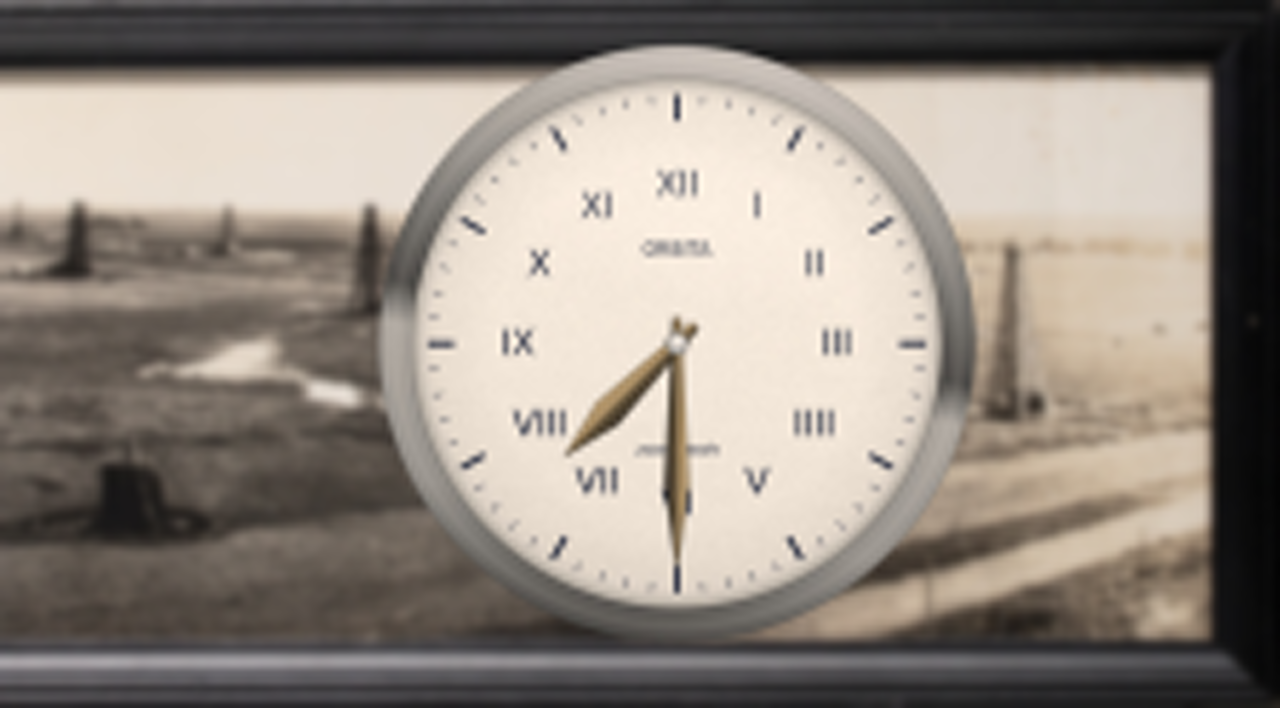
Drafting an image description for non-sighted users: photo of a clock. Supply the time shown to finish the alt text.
7:30
